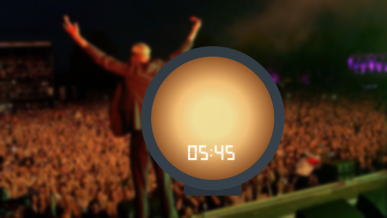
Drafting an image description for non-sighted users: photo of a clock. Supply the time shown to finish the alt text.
5:45
